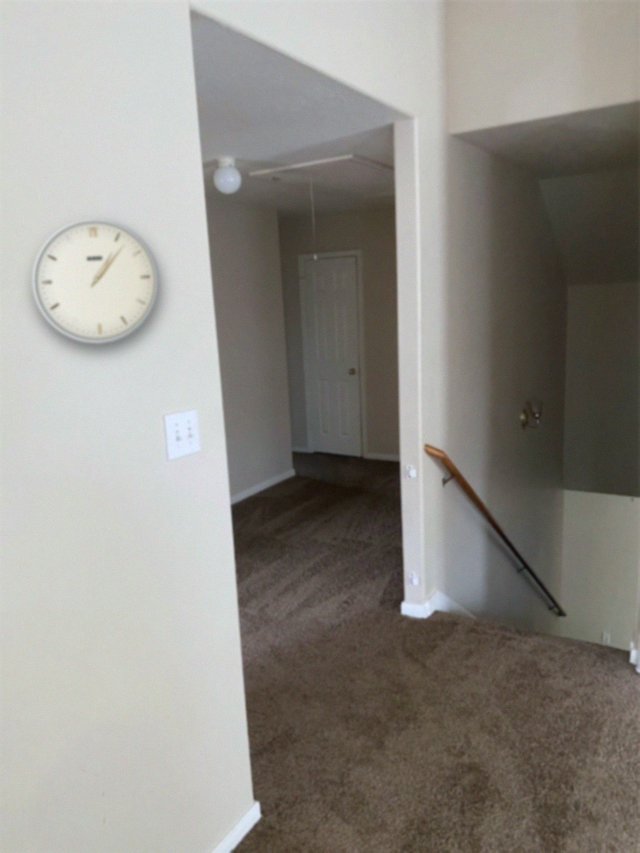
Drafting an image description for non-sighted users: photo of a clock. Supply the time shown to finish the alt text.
1:07
